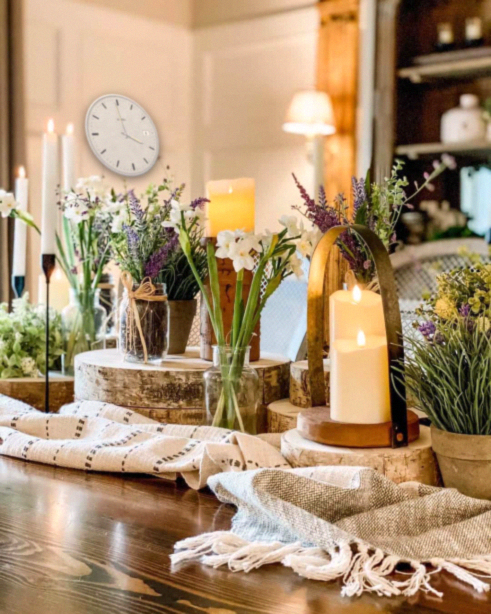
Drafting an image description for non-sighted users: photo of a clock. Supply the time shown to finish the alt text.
3:59
